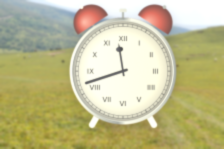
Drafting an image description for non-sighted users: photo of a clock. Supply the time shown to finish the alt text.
11:42
